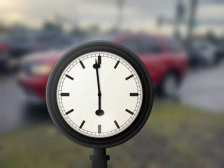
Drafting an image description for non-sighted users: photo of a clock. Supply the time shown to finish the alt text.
5:59
